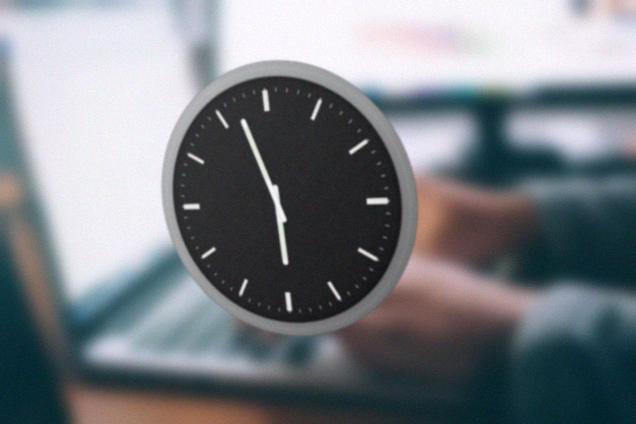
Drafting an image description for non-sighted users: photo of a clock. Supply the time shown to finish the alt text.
5:57
